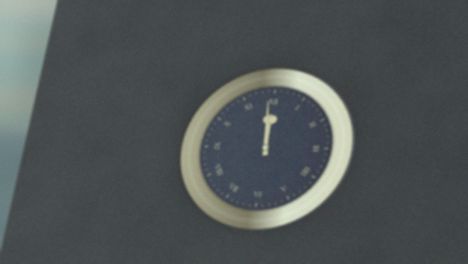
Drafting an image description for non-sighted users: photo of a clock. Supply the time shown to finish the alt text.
11:59
